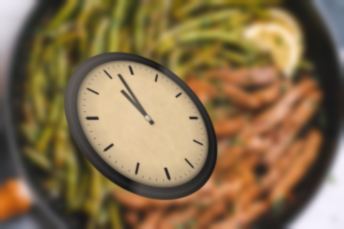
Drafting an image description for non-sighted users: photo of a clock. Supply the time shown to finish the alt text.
10:57
